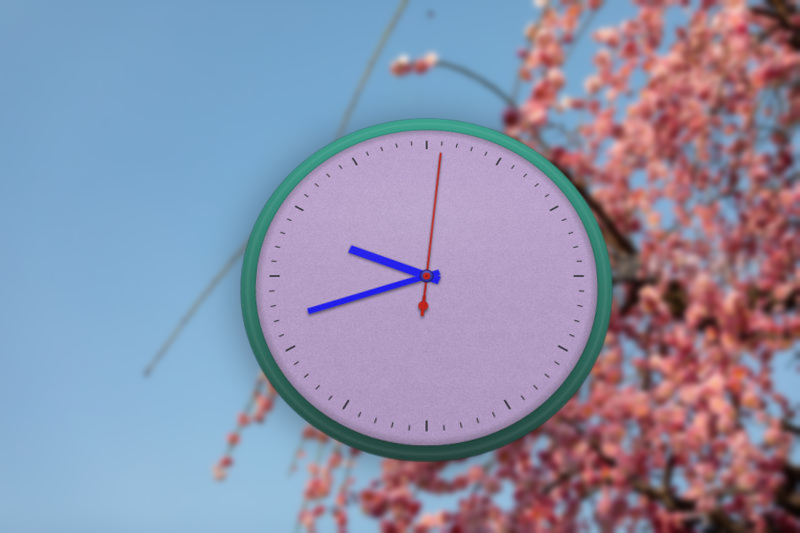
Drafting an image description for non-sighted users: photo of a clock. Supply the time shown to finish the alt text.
9:42:01
